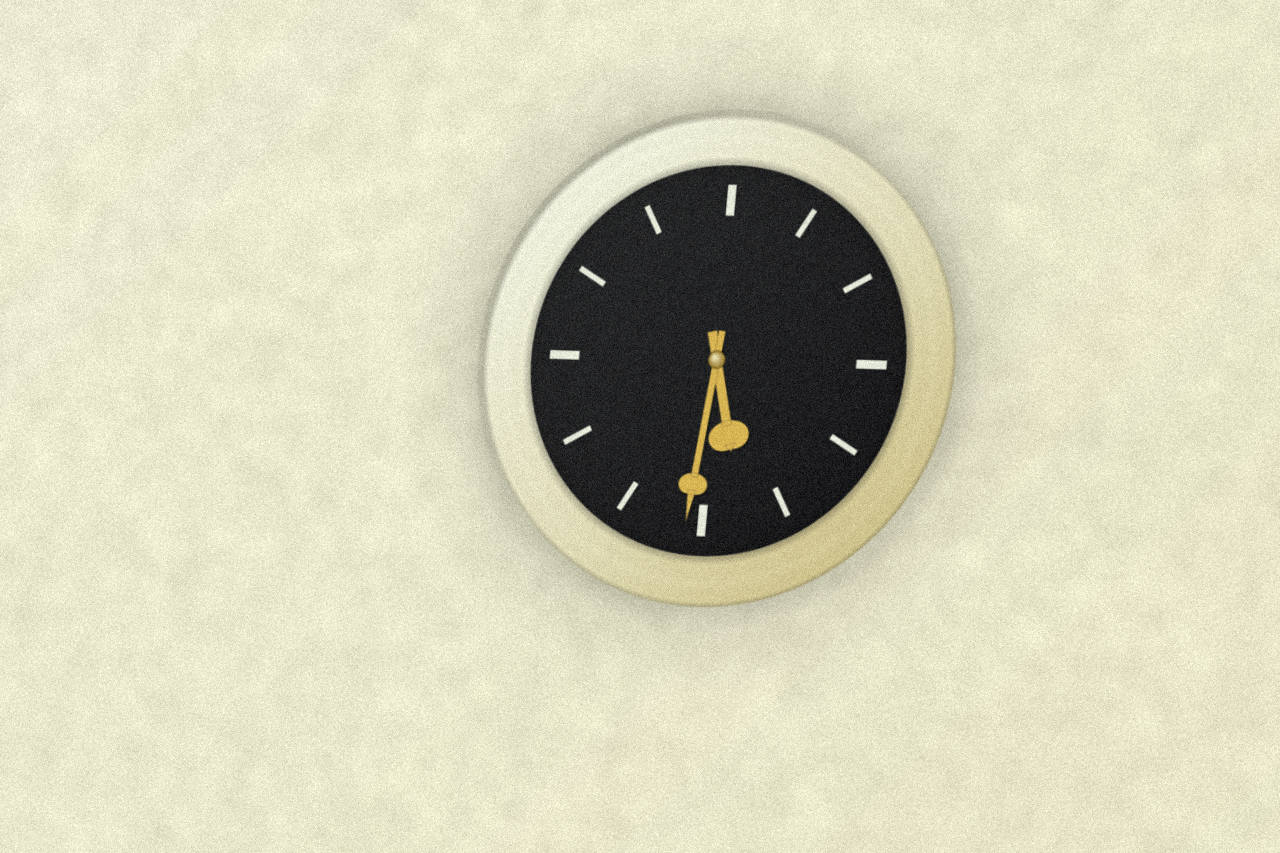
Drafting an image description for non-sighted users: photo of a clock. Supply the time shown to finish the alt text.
5:31
